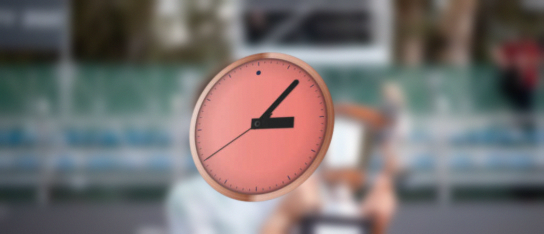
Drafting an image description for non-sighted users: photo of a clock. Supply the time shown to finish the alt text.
3:07:40
